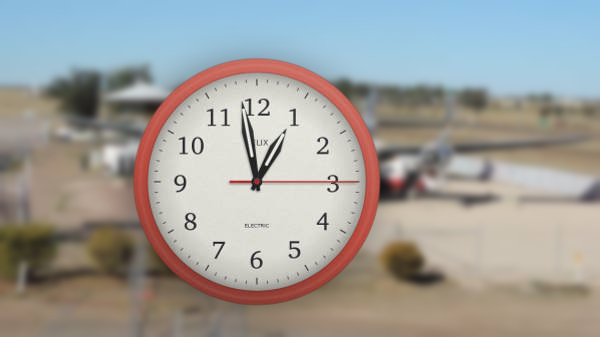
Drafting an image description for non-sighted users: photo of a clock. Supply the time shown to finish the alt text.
12:58:15
